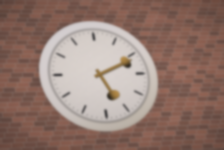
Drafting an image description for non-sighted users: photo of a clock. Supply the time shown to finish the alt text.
5:11
